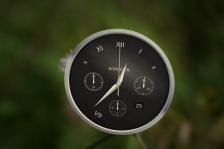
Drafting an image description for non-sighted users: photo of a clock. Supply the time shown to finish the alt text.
12:37
